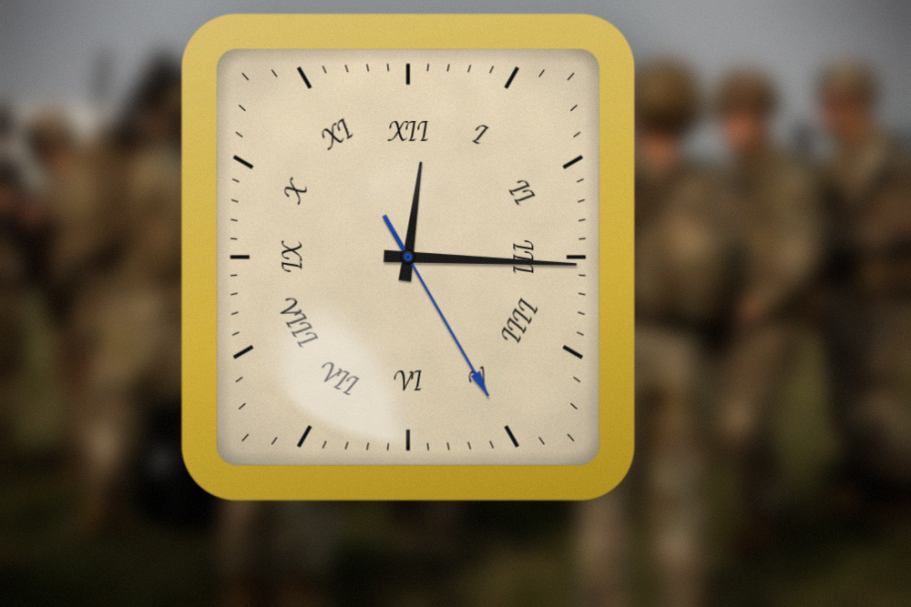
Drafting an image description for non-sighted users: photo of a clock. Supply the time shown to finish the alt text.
12:15:25
